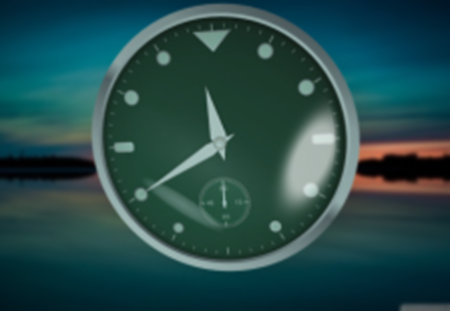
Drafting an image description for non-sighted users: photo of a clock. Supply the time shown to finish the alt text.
11:40
